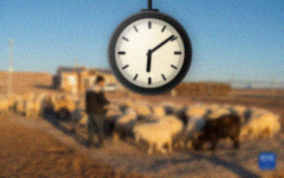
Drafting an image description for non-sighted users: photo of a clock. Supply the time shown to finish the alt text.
6:09
